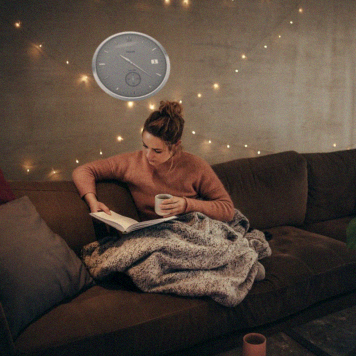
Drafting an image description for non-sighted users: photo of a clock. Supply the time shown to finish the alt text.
10:22
